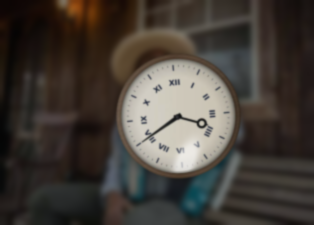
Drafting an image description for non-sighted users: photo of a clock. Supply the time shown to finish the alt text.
3:40
